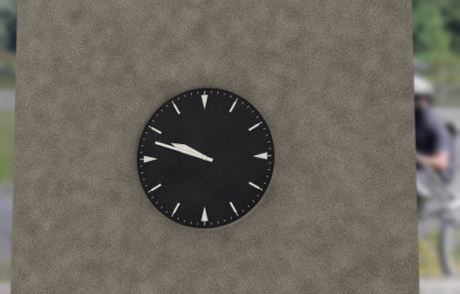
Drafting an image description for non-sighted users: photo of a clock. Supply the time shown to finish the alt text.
9:48
